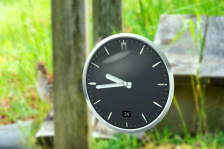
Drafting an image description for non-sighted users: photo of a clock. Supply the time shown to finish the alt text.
9:44
